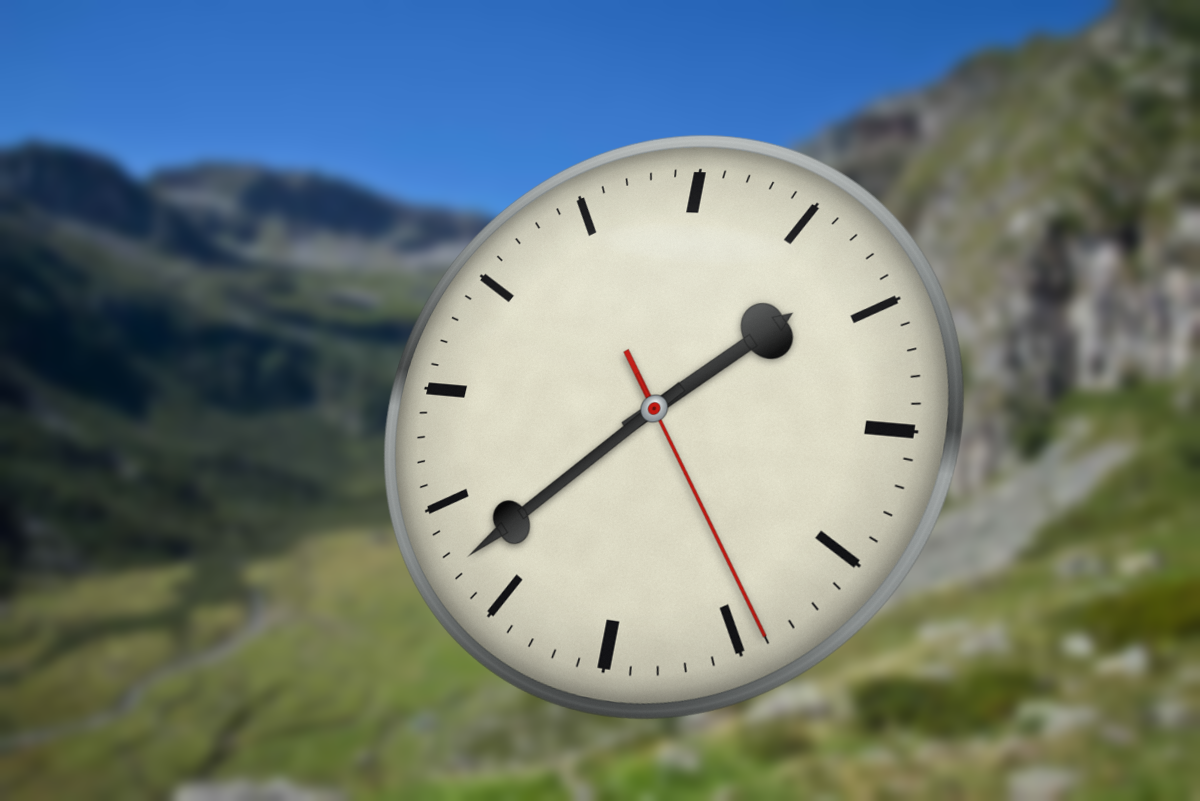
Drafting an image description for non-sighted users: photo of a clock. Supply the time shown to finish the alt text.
1:37:24
